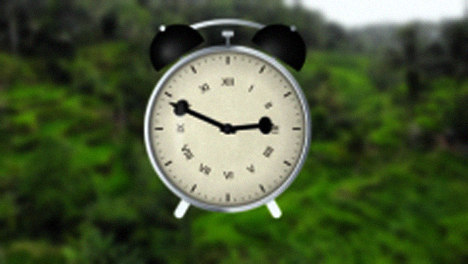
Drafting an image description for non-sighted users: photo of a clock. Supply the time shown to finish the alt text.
2:49
